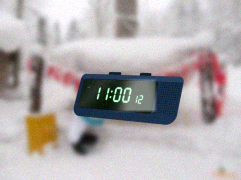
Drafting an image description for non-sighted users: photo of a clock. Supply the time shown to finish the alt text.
11:00:12
